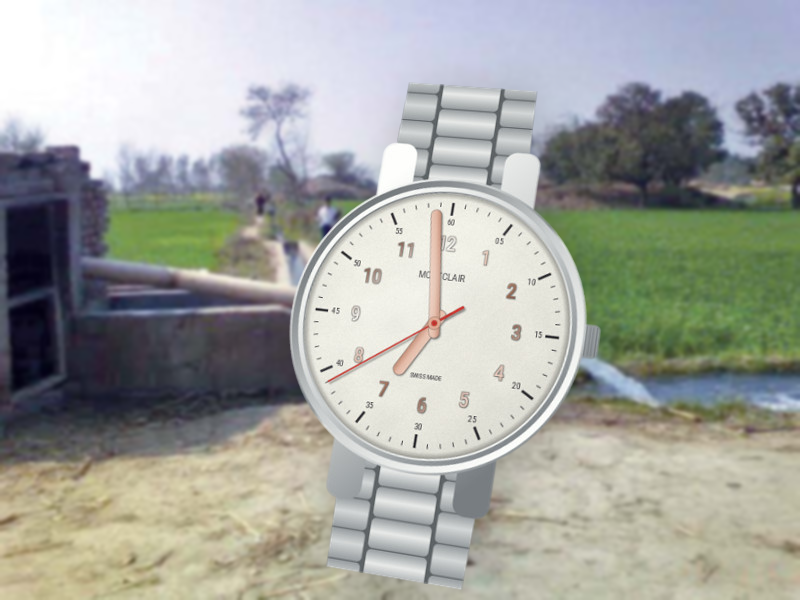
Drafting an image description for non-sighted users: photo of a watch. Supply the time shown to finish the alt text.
6:58:39
